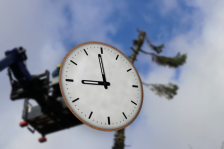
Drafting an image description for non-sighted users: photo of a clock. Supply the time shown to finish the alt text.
8:59
